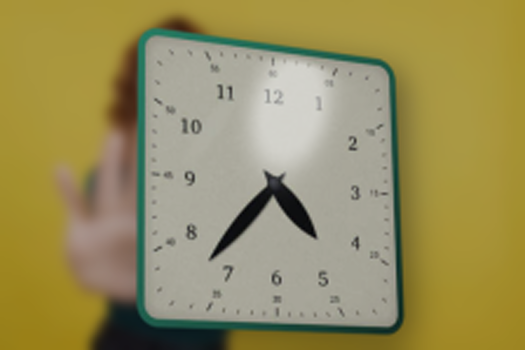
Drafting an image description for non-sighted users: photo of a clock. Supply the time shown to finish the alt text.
4:37
